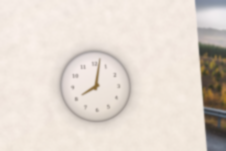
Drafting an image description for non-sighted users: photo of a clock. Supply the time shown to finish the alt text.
8:02
